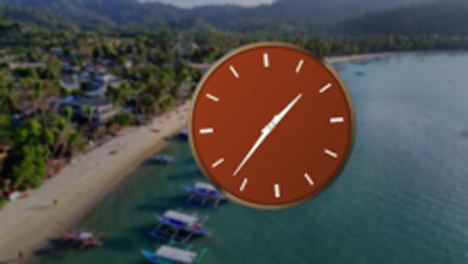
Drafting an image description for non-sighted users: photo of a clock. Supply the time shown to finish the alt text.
1:37
